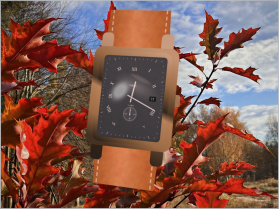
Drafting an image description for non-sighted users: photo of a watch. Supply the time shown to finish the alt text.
12:19
